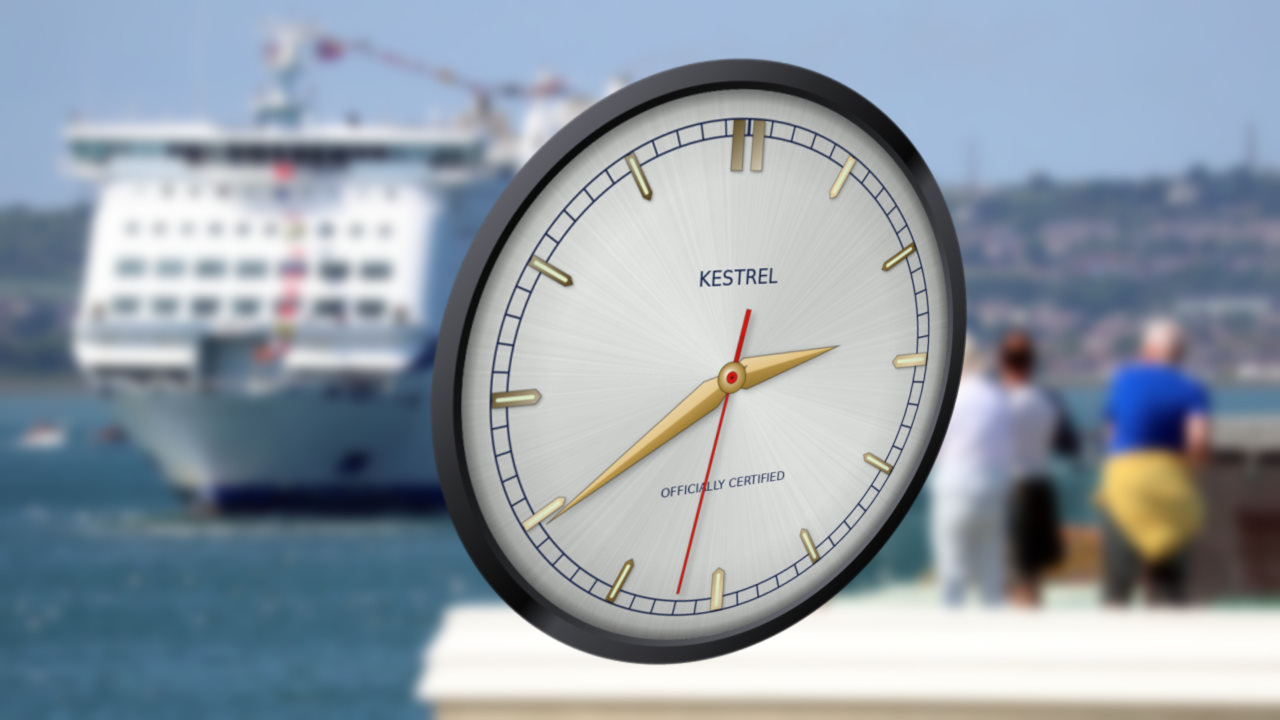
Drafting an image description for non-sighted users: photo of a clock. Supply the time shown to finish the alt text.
2:39:32
